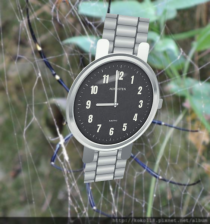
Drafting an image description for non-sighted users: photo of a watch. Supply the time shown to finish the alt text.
8:59
